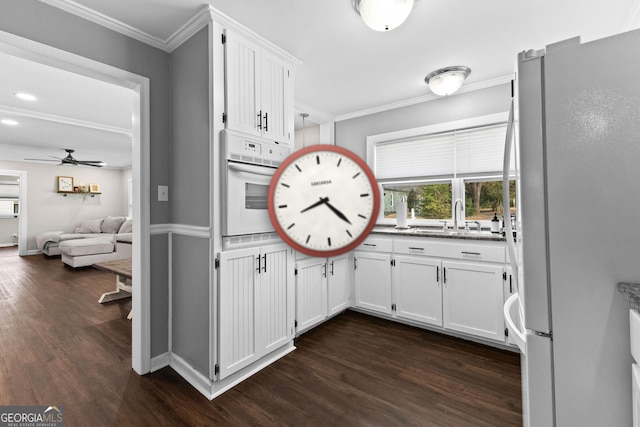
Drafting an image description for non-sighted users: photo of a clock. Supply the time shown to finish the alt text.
8:23
